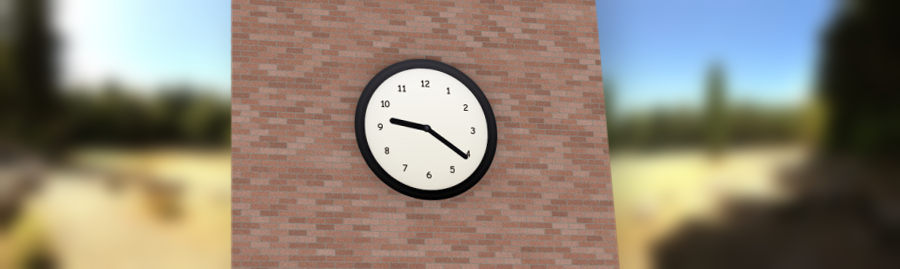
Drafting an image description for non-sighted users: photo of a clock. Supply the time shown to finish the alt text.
9:21
